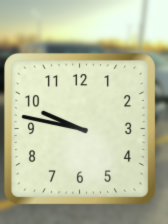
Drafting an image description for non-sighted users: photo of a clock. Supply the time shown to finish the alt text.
9:47
